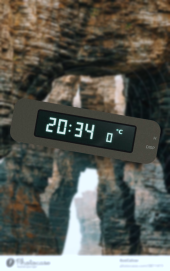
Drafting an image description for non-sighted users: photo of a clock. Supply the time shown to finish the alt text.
20:34
